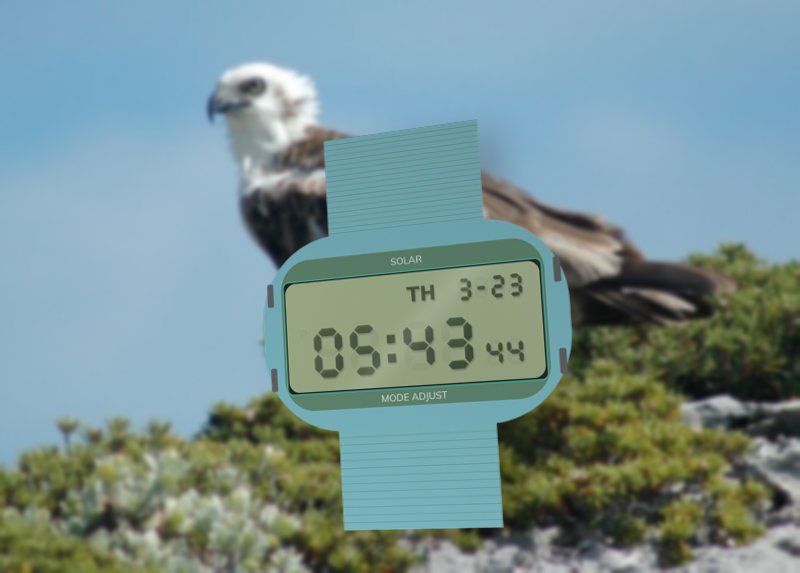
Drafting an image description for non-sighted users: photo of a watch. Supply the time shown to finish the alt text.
5:43:44
